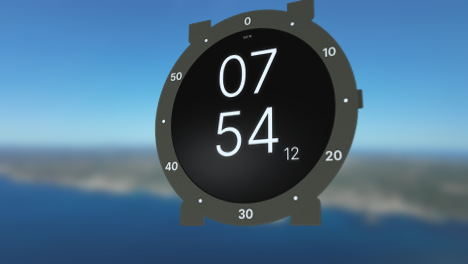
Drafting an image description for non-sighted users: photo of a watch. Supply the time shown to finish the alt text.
7:54:12
